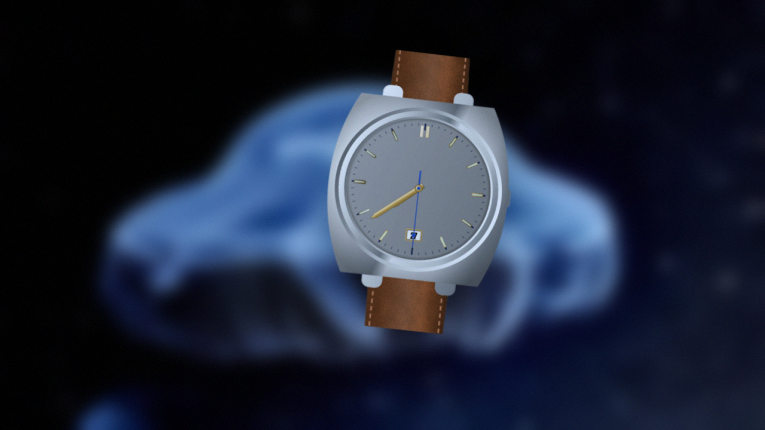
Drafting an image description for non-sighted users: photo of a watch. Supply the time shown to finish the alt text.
7:38:30
